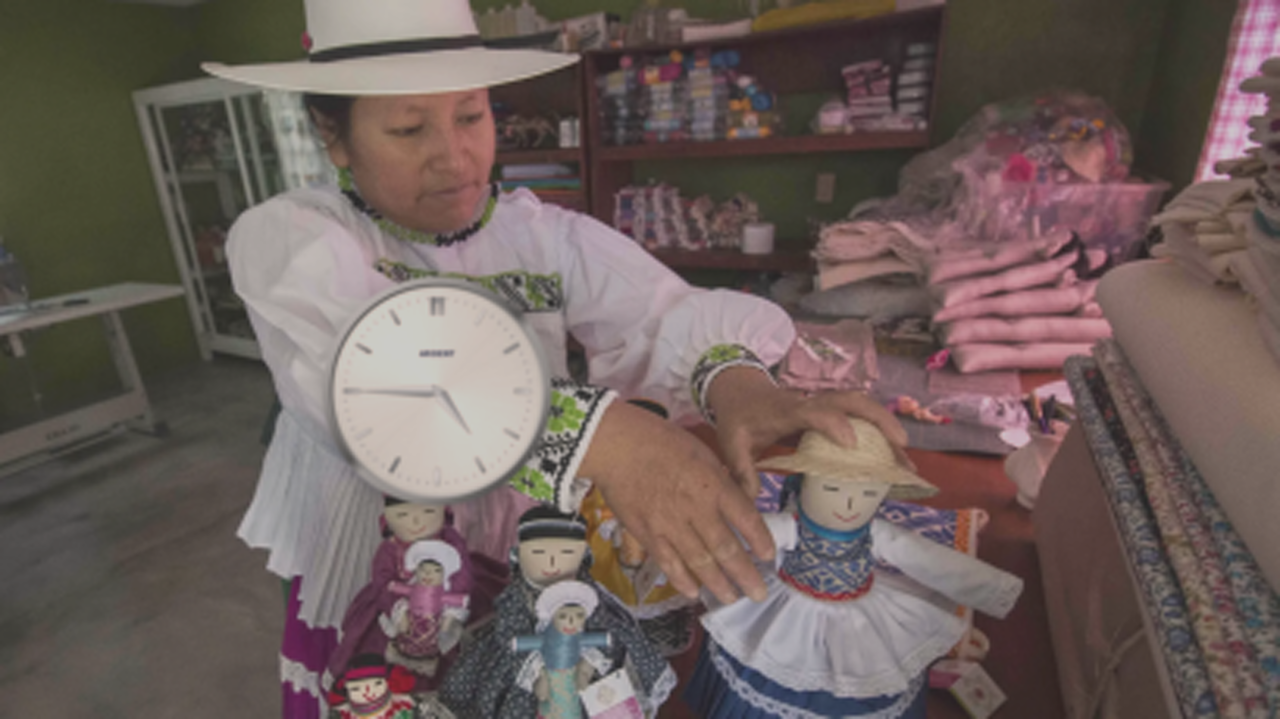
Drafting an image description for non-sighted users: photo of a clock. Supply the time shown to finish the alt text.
4:45
